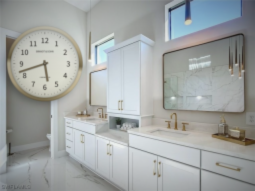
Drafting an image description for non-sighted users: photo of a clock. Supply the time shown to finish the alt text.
5:42
